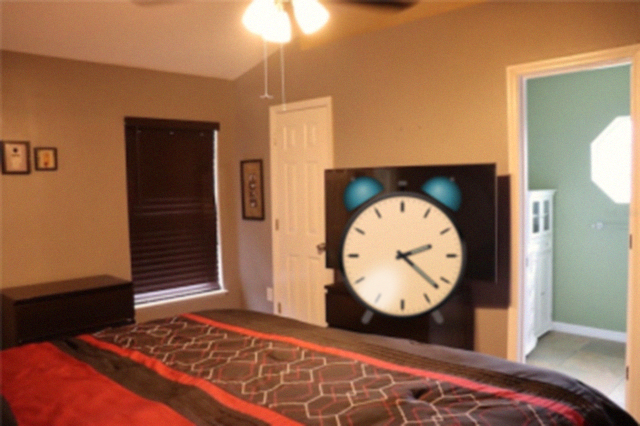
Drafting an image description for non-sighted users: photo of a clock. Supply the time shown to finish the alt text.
2:22
